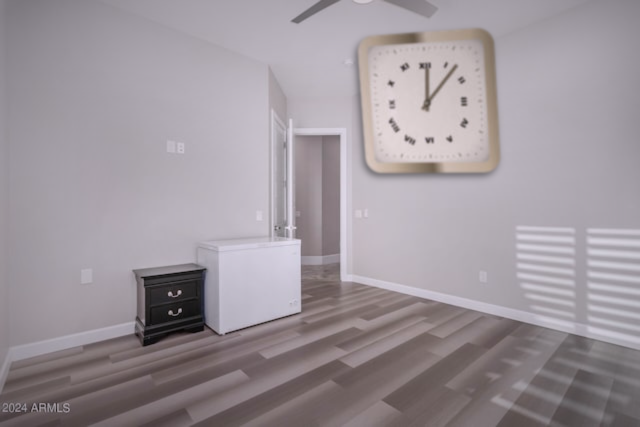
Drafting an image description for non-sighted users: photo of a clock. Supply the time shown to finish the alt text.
12:07
